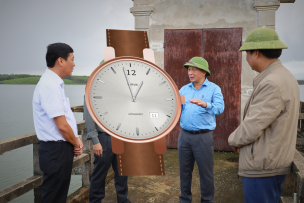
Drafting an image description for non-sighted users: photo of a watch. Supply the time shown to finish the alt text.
12:58
